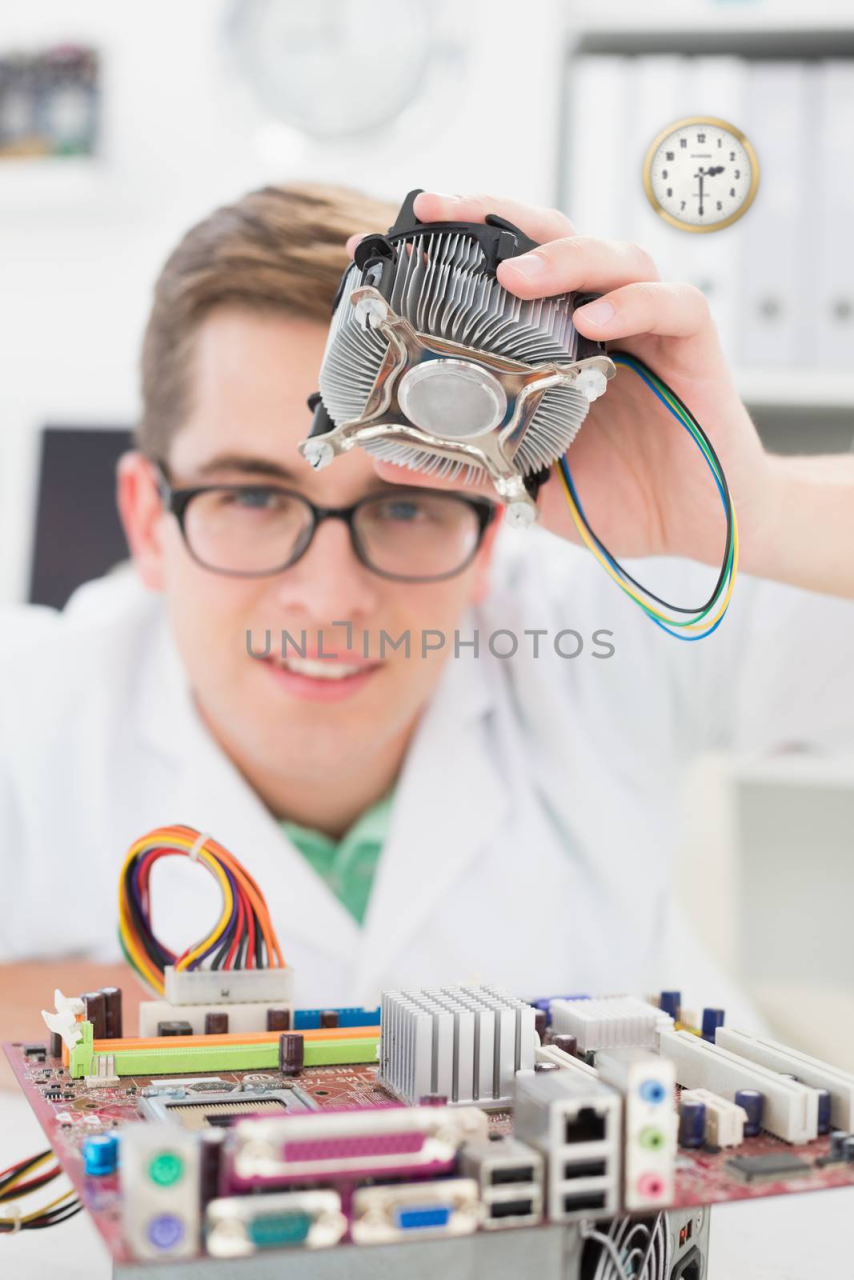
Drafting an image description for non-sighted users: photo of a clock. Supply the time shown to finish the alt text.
2:30
